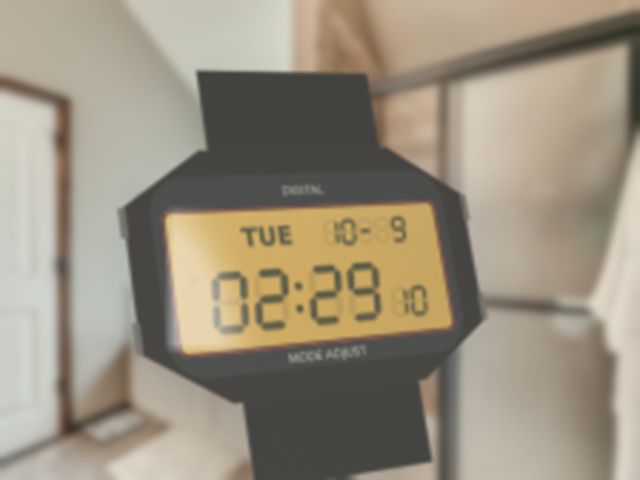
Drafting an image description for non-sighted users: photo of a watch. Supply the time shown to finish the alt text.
2:29:10
